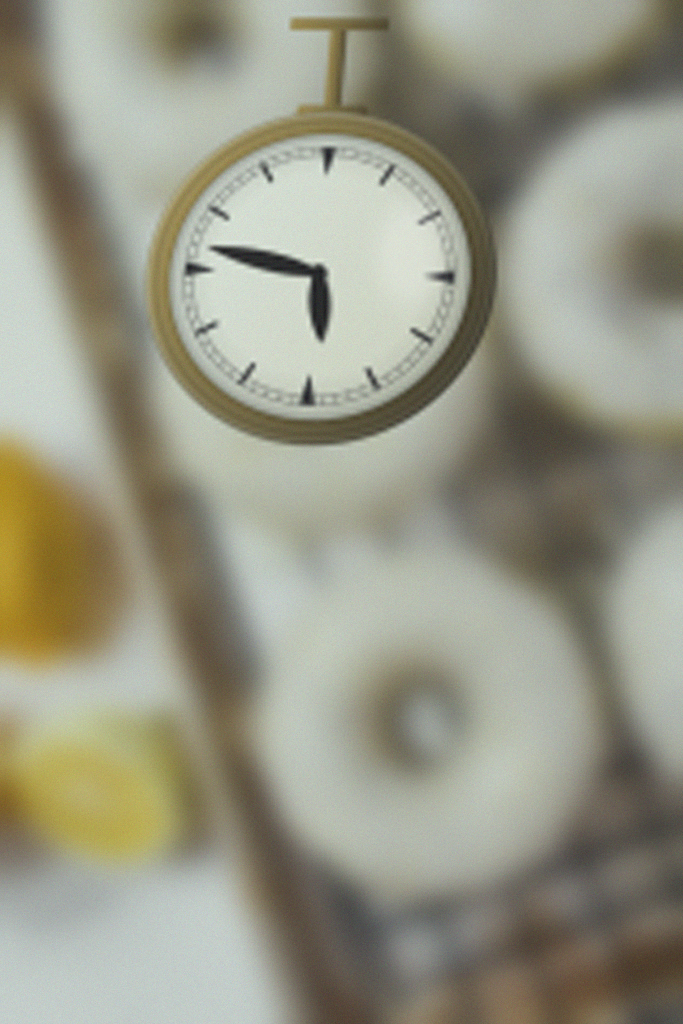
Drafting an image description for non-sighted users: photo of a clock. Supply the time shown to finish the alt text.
5:47
